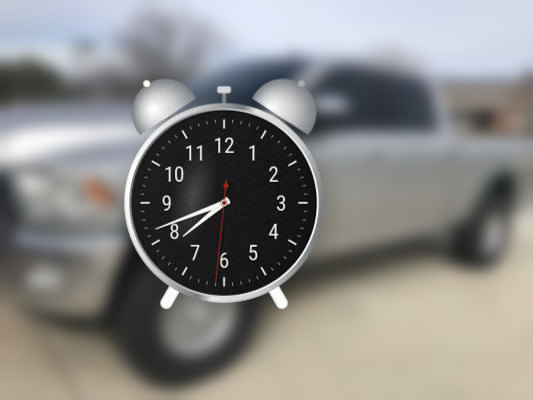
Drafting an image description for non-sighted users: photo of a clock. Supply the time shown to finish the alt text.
7:41:31
